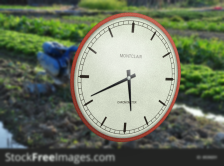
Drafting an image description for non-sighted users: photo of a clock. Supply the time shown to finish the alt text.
5:41
